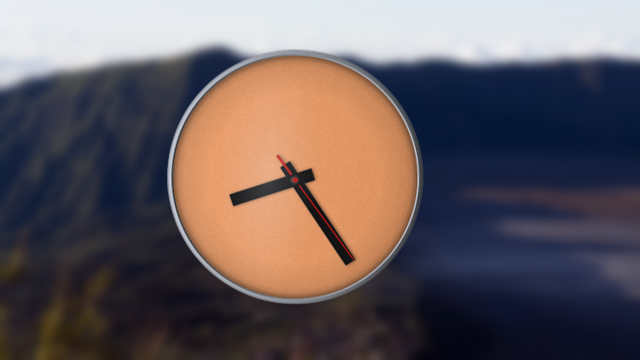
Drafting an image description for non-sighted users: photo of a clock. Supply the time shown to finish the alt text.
8:24:24
